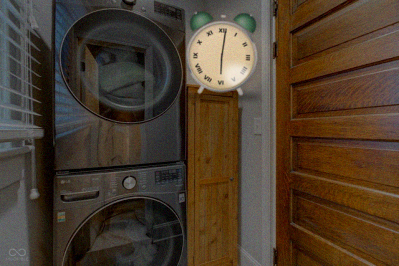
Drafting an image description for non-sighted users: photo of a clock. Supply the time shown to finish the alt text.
6:01
